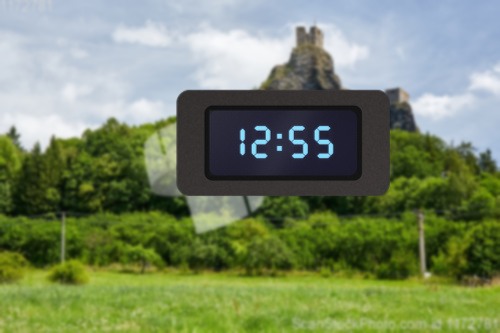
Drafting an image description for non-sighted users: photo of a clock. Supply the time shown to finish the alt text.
12:55
